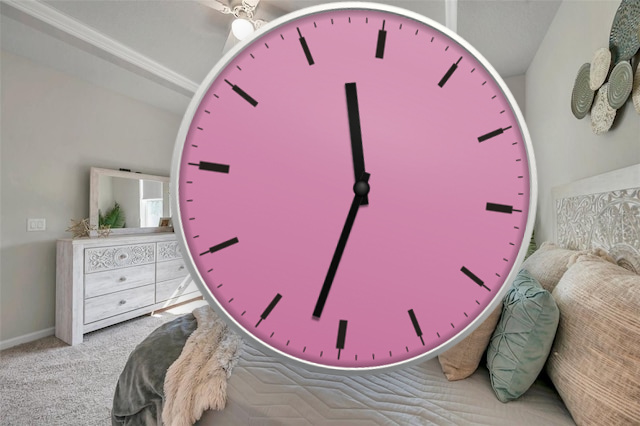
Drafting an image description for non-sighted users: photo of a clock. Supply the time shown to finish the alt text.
11:32
